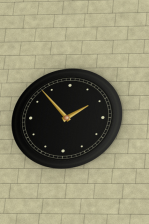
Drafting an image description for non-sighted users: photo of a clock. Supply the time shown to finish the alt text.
1:53
